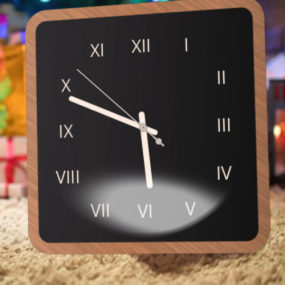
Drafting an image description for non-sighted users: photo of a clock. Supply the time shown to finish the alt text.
5:48:52
